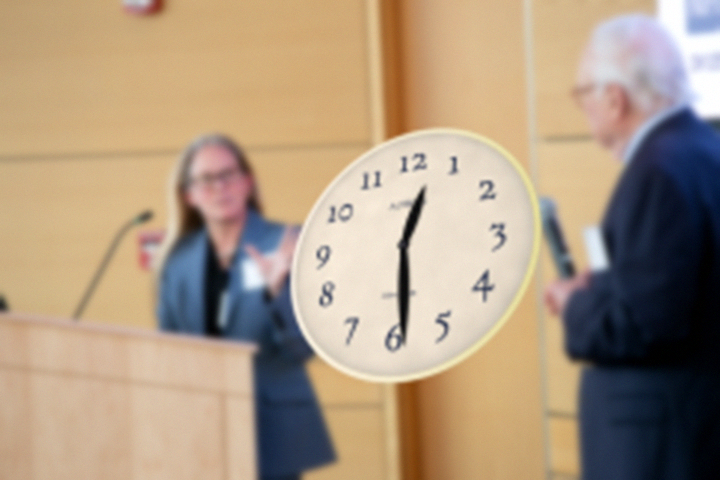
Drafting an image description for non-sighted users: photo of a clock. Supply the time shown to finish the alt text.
12:29
